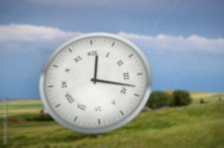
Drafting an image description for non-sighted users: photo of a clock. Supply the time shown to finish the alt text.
12:18
